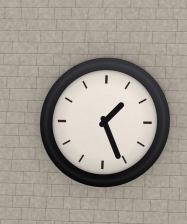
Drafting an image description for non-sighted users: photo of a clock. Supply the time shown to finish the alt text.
1:26
